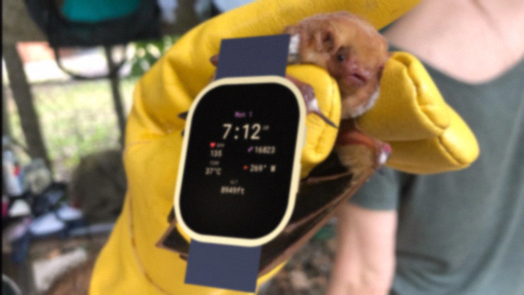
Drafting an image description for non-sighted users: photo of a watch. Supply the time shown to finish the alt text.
7:12
